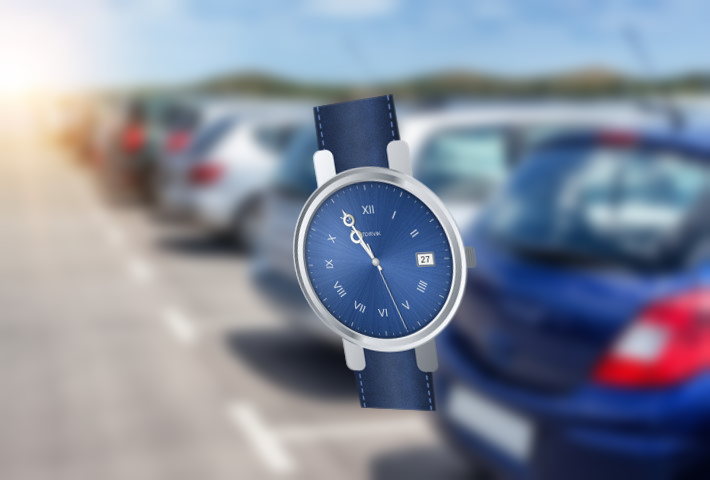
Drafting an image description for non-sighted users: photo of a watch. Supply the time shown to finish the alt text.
10:55:27
